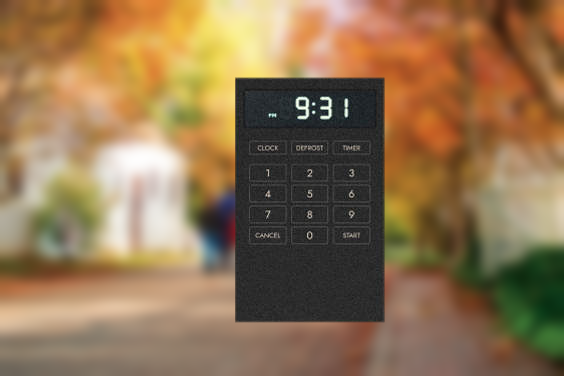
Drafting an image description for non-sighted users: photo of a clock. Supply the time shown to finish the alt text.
9:31
